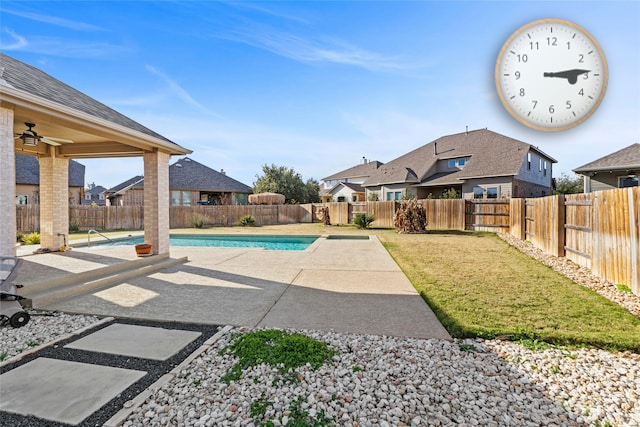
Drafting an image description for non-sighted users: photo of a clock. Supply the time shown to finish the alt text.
3:14
